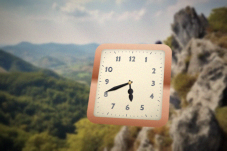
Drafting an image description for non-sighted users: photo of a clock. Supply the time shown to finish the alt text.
5:41
